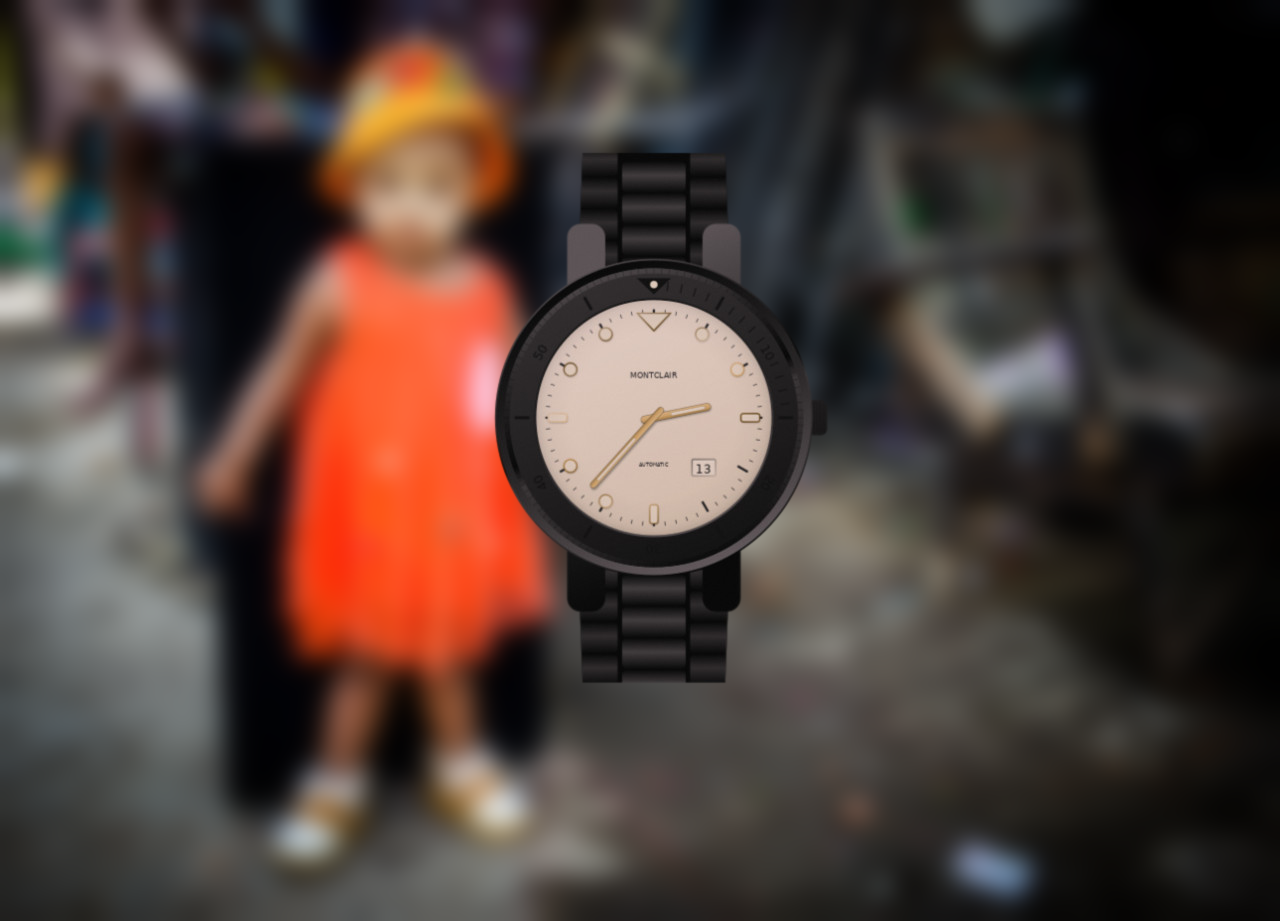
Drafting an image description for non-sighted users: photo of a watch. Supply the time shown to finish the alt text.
2:37
